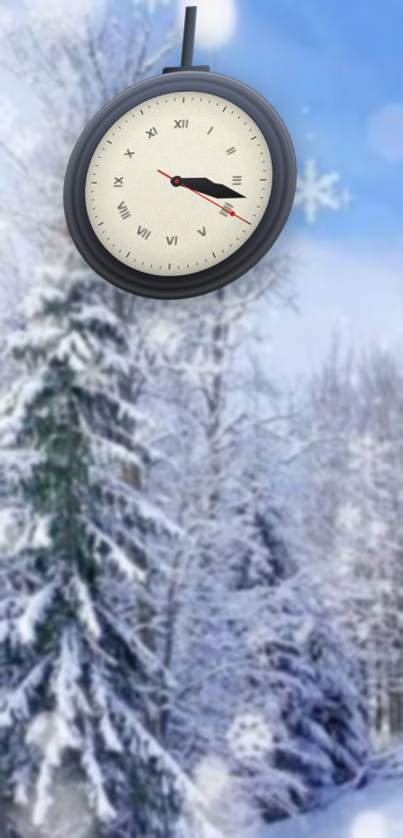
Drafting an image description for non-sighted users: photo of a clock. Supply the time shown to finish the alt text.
3:17:20
